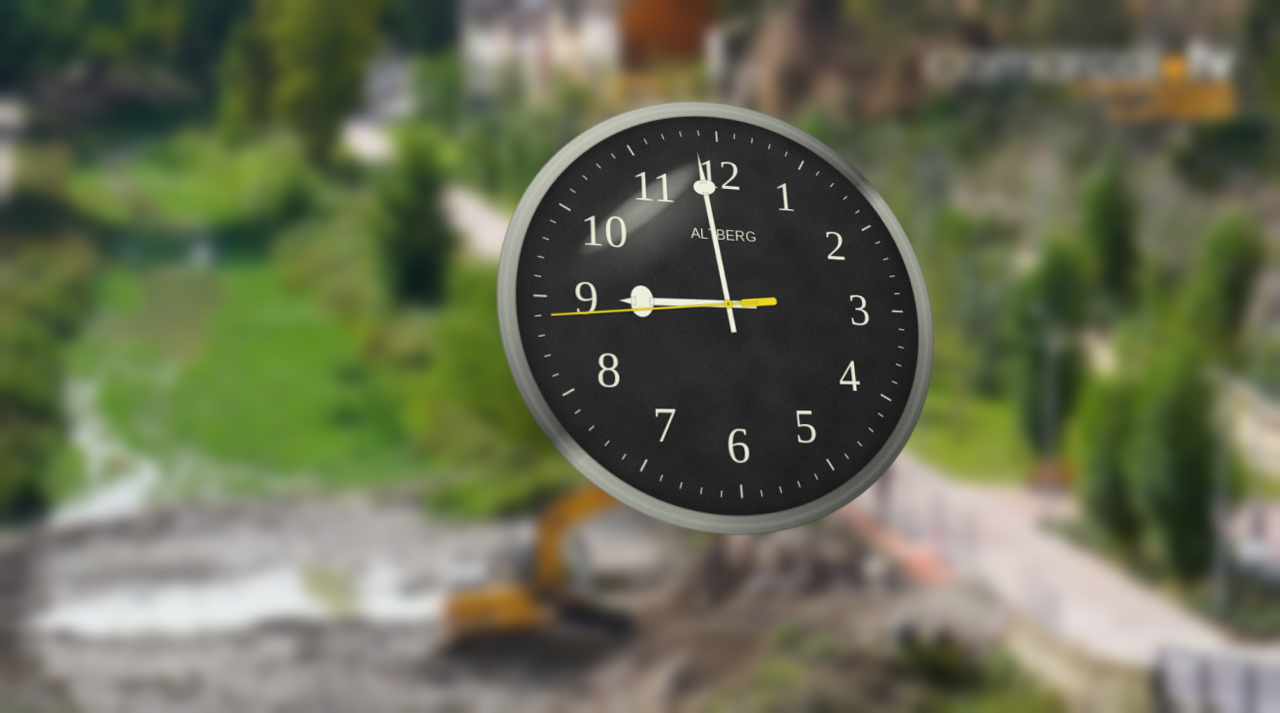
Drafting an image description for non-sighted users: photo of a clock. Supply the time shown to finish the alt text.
8:58:44
